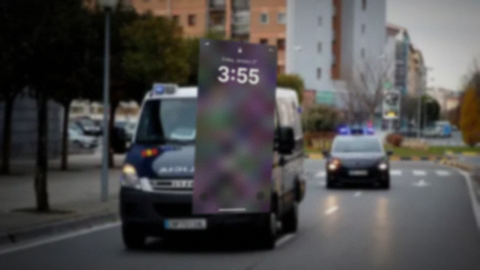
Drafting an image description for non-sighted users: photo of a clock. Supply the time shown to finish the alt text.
3:55
